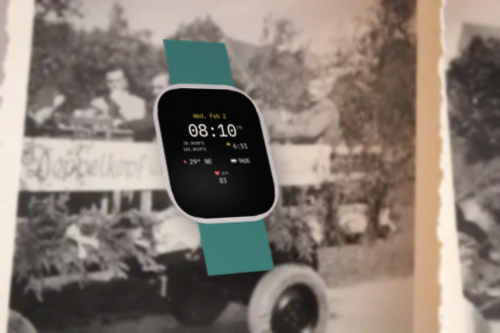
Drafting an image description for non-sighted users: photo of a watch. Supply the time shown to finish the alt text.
8:10
